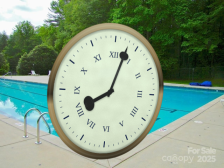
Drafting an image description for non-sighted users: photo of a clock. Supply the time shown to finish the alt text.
8:03
